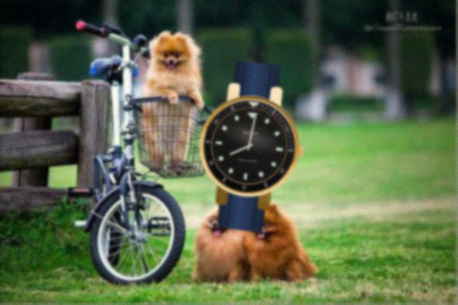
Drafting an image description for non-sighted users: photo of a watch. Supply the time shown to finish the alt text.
8:01
